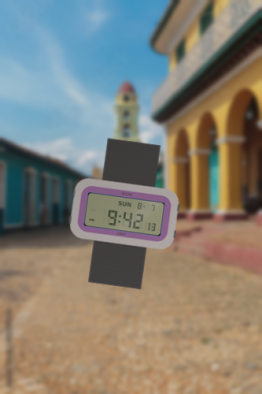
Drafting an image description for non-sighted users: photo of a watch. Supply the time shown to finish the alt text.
9:42:13
